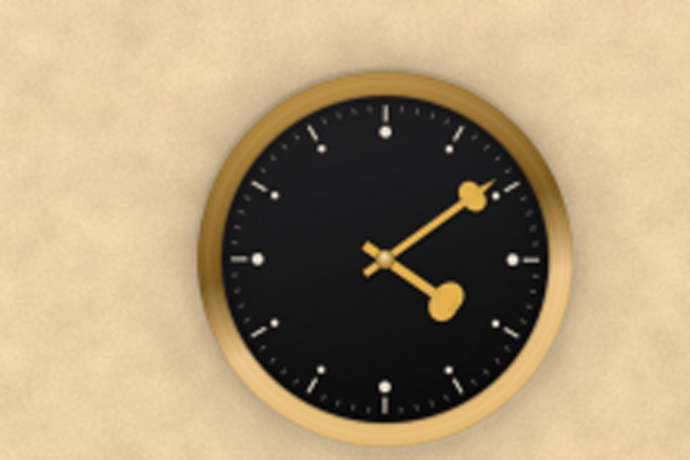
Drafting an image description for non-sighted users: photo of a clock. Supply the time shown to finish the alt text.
4:09
